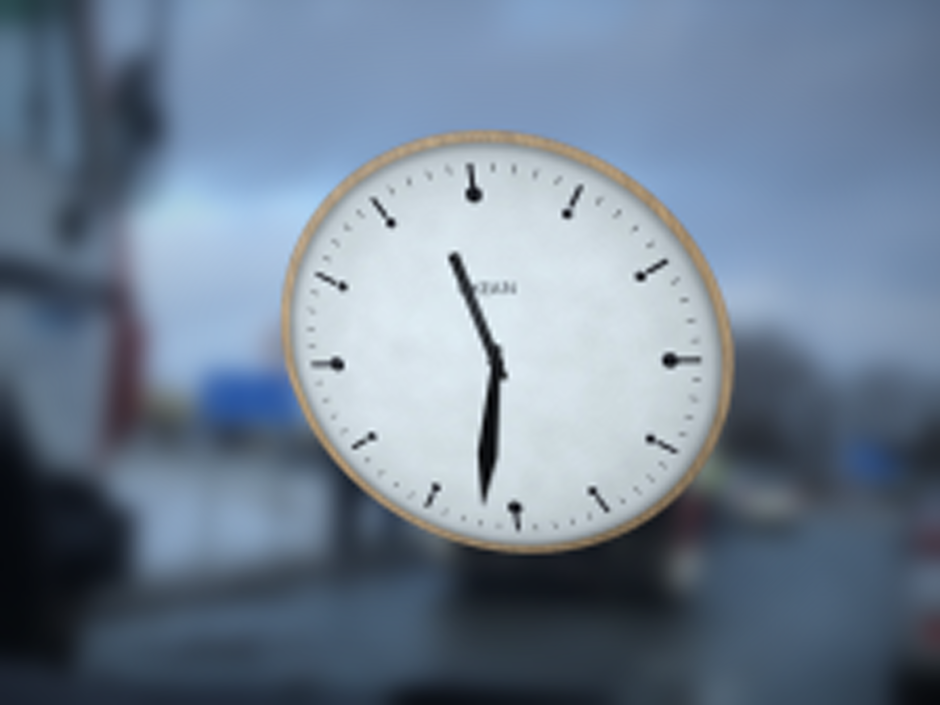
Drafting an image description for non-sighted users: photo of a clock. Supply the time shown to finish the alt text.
11:32
